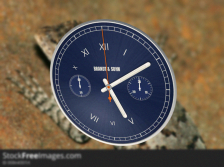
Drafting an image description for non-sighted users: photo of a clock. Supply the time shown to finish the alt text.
5:10
